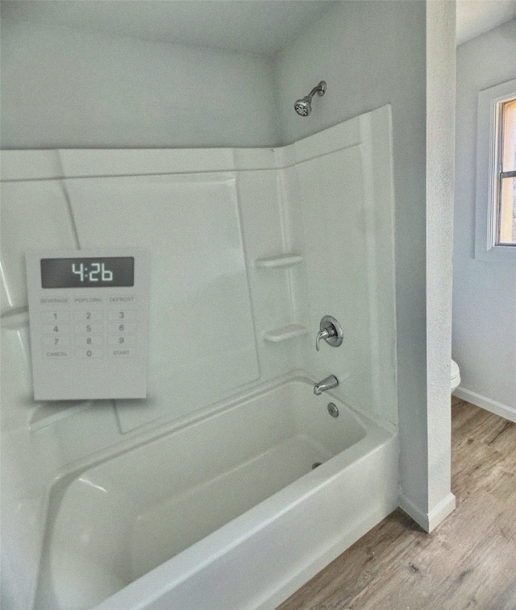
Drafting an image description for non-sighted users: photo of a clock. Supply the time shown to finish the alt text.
4:26
